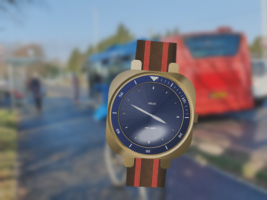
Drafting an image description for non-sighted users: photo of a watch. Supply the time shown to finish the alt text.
3:49
